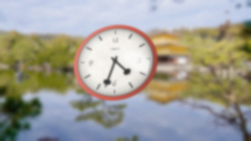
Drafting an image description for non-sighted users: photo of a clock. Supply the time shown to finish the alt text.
4:33
